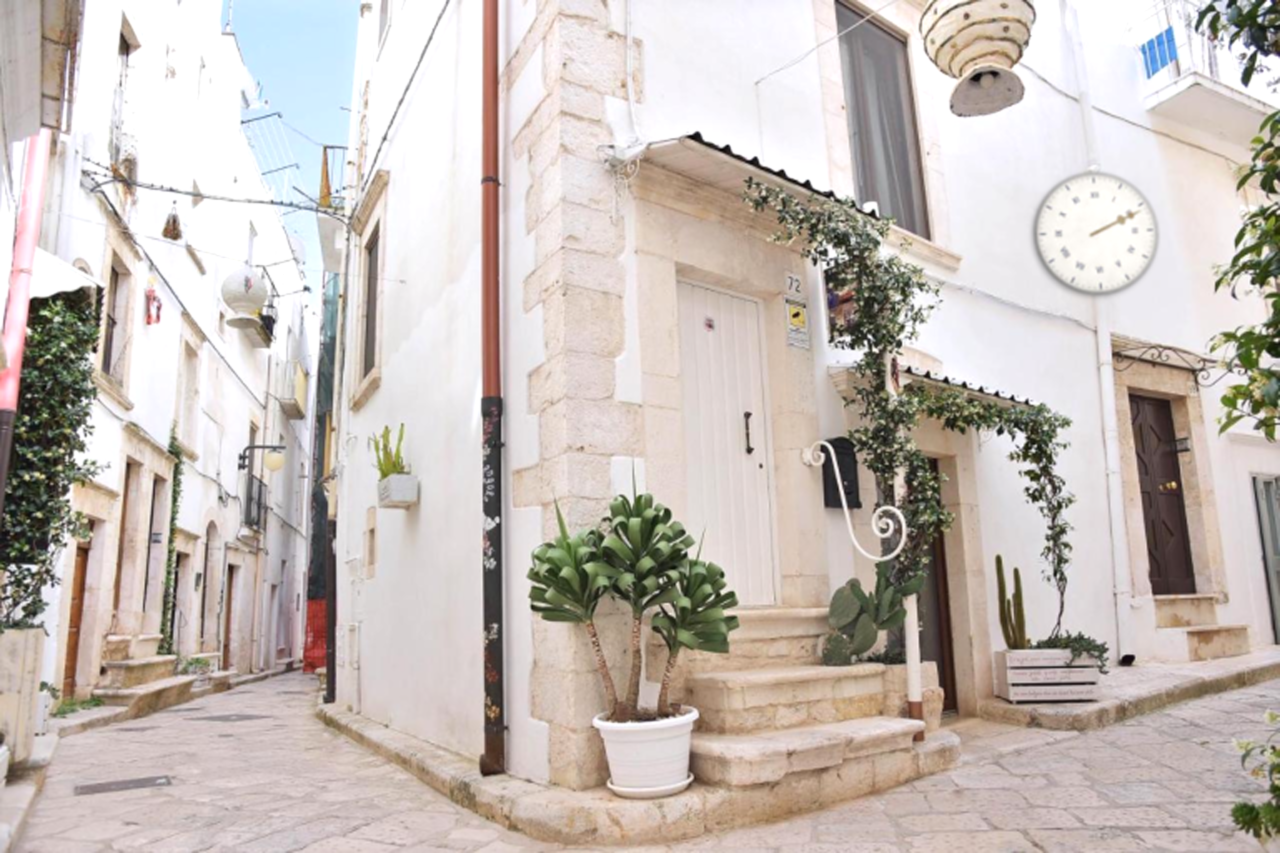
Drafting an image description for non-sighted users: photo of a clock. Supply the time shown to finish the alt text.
2:11
